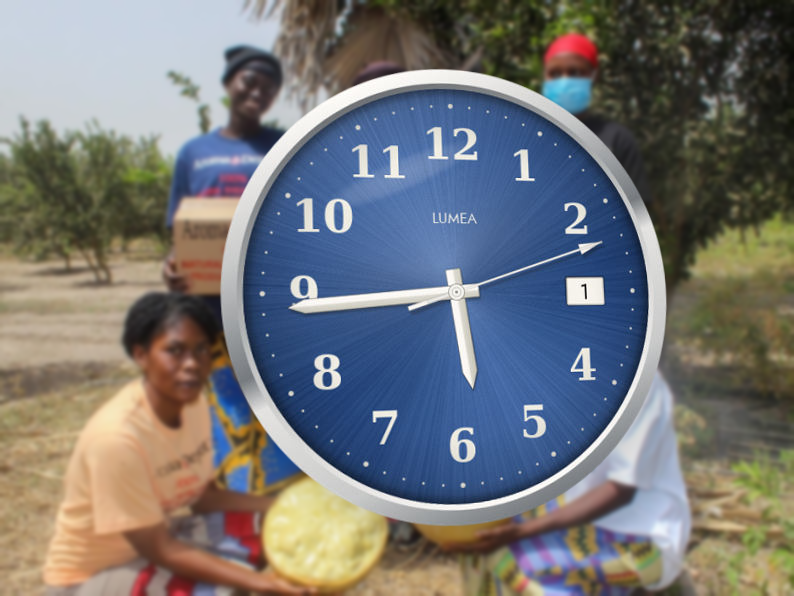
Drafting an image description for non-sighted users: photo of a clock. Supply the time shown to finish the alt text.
5:44:12
